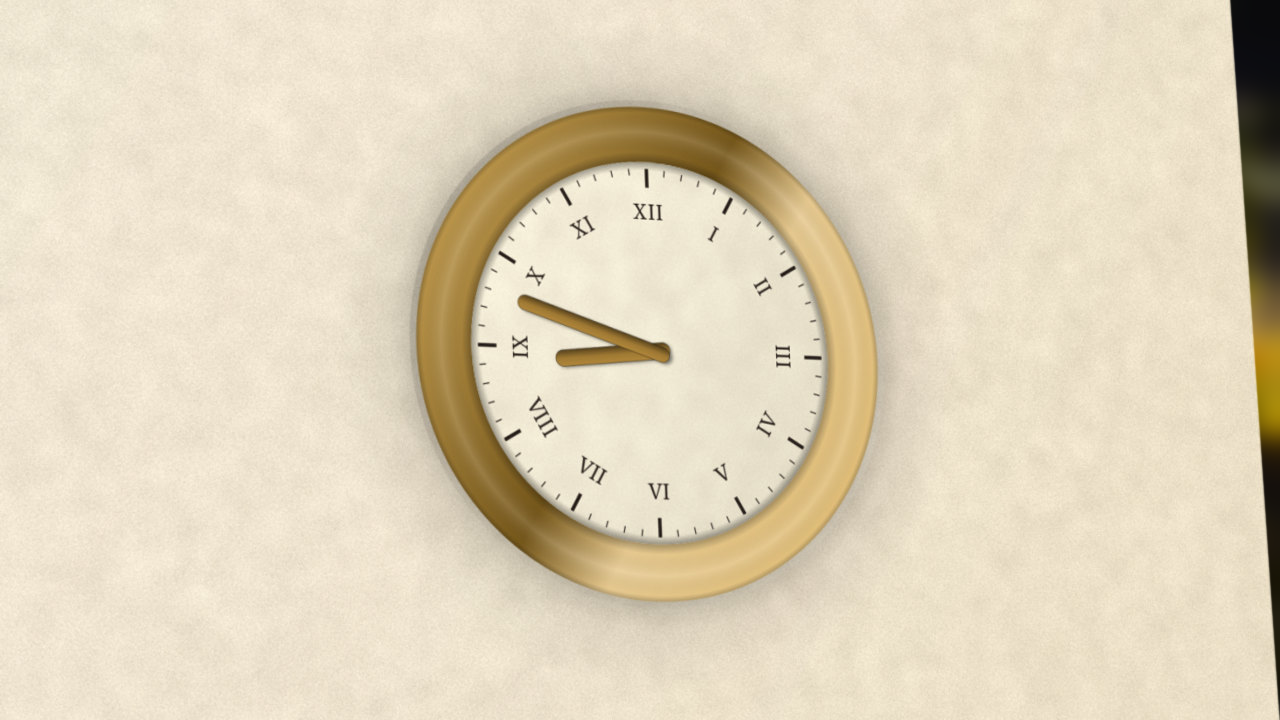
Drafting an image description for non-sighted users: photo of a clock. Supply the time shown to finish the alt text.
8:48
